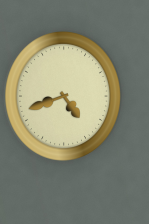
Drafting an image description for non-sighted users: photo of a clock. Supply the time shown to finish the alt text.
4:42
